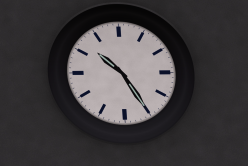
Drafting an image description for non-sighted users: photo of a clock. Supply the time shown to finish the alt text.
10:25
